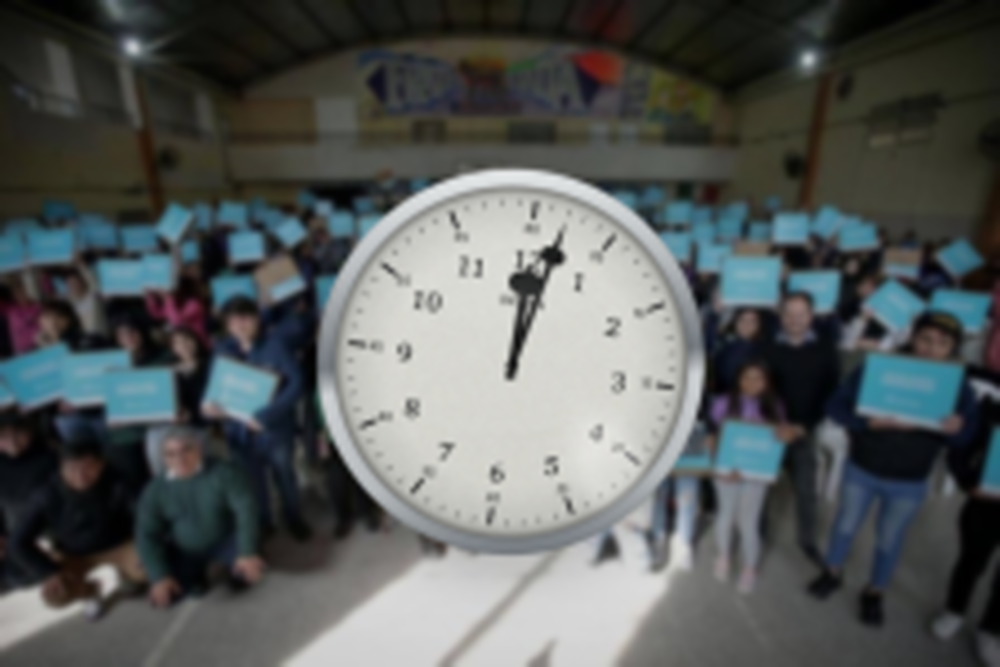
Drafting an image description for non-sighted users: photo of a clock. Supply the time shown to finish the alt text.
12:02
